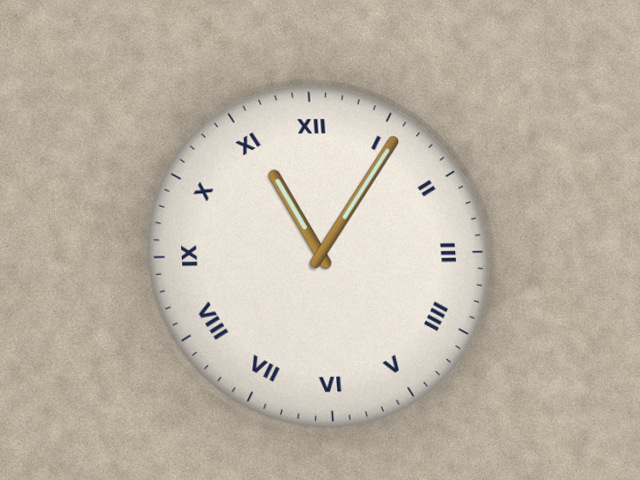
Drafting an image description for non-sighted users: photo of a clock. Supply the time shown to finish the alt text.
11:06
